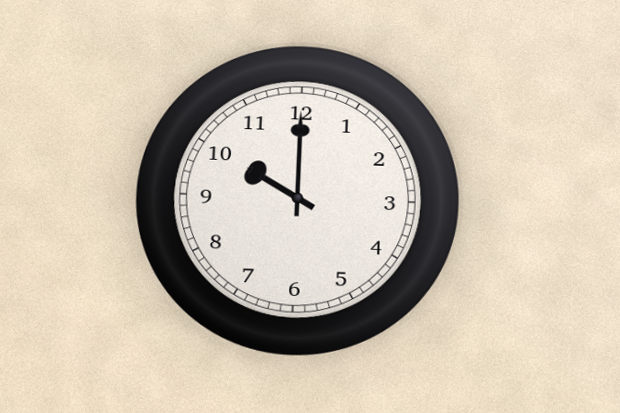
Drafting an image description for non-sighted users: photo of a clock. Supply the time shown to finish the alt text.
10:00
